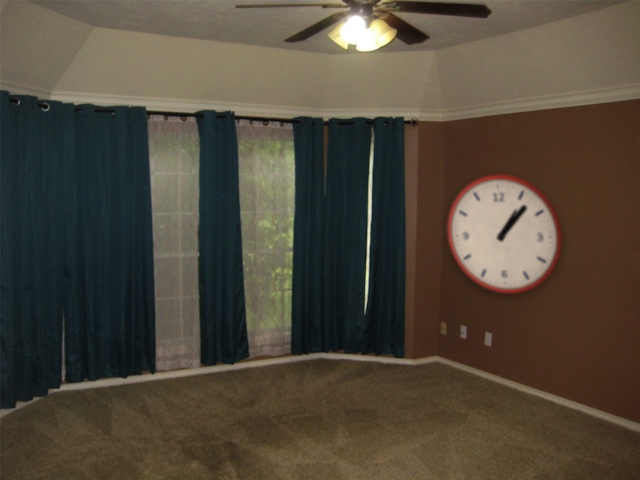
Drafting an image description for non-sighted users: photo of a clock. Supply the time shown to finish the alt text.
1:07
